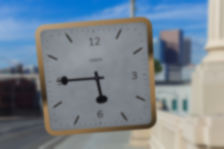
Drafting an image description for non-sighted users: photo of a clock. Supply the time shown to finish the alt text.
5:45
